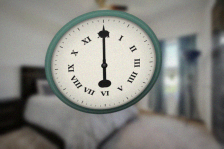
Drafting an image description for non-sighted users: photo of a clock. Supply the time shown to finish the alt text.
6:00
